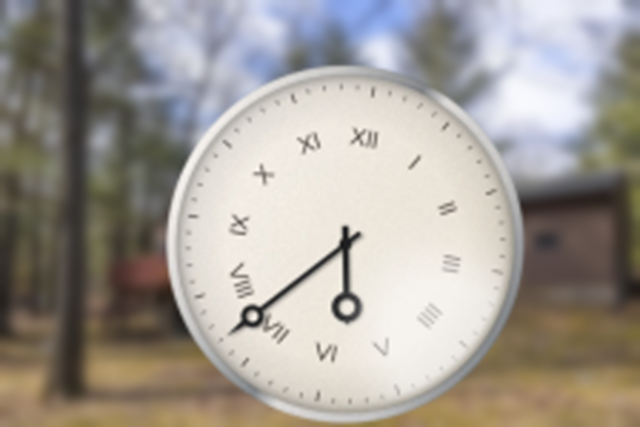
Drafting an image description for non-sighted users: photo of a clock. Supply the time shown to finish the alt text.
5:37
